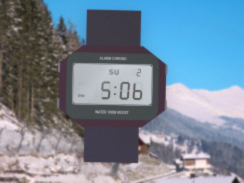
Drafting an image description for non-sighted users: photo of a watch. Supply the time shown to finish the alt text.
5:06
